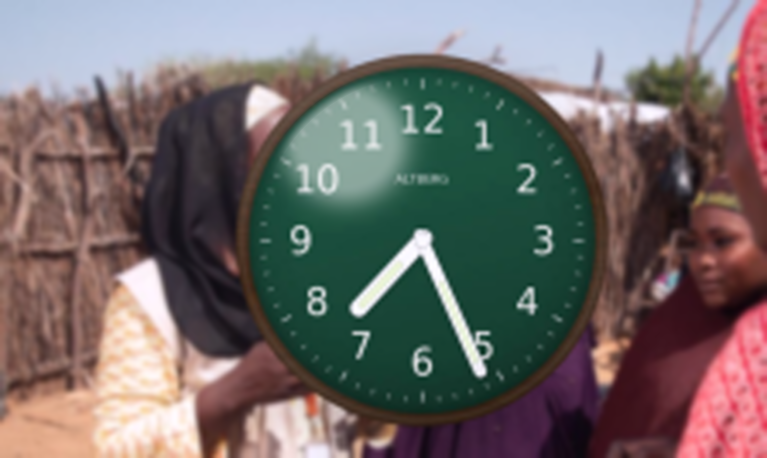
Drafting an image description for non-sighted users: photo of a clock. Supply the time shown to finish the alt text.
7:26
